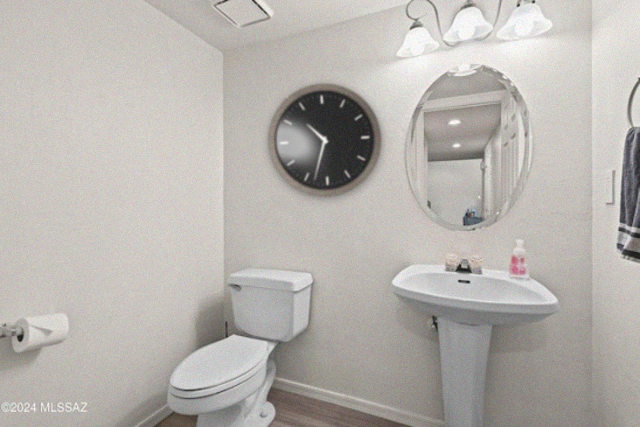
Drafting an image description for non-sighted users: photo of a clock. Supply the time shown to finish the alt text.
10:33
